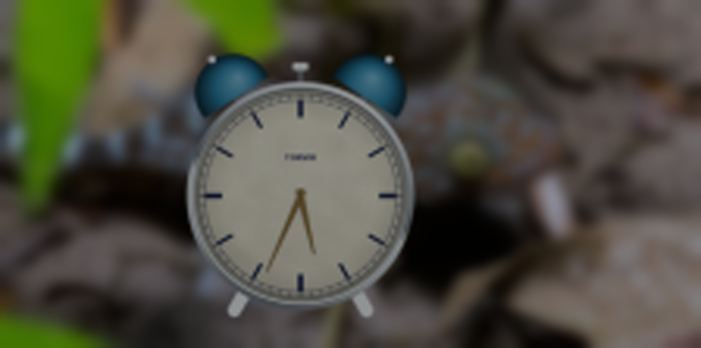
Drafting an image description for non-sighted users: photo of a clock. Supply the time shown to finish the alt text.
5:34
